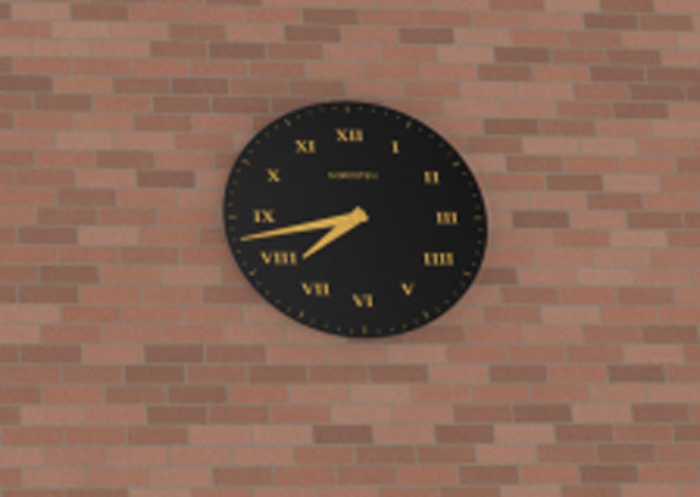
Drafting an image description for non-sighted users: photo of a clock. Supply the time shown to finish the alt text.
7:43
